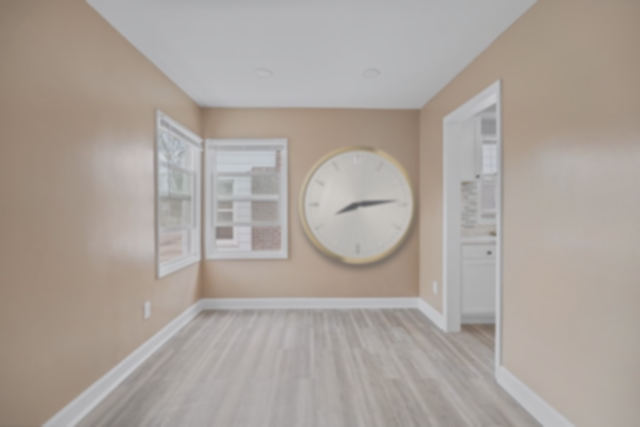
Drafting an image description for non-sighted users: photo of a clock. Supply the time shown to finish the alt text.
8:14
